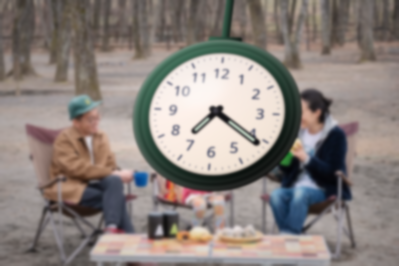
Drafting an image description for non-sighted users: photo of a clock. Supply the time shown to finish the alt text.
7:21
